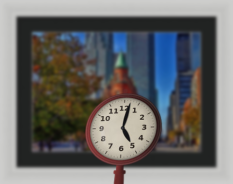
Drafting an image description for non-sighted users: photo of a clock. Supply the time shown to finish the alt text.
5:02
